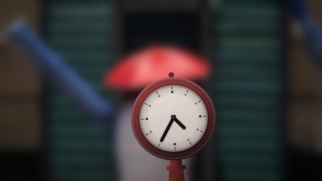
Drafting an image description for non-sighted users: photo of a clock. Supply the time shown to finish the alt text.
4:35
